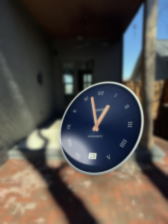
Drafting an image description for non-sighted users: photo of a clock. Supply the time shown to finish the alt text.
12:57
